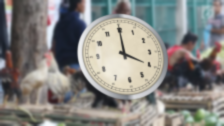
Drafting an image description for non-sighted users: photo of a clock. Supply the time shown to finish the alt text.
4:00
